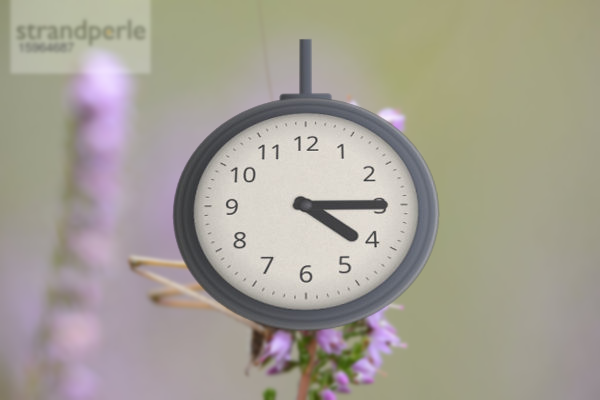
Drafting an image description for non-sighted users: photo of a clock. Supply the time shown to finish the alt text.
4:15
